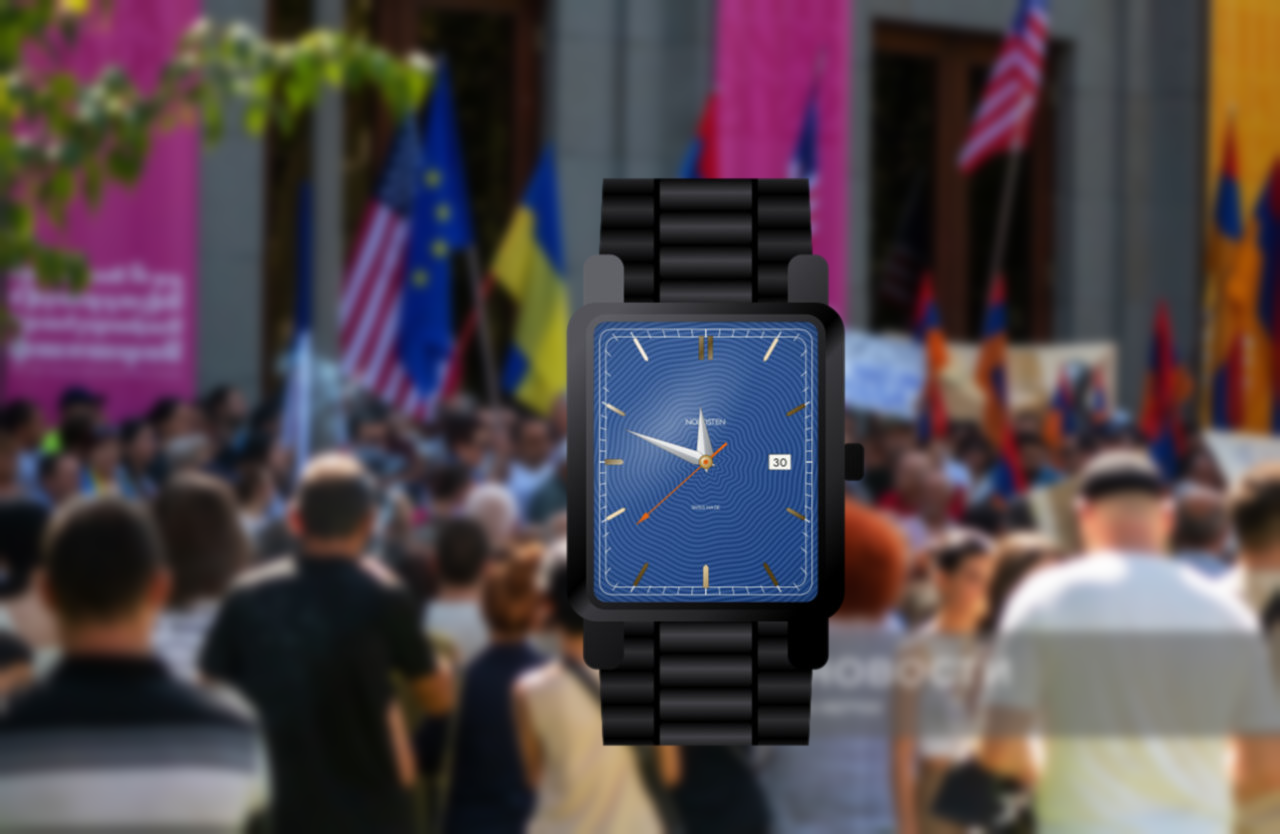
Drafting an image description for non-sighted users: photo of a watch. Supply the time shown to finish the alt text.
11:48:38
